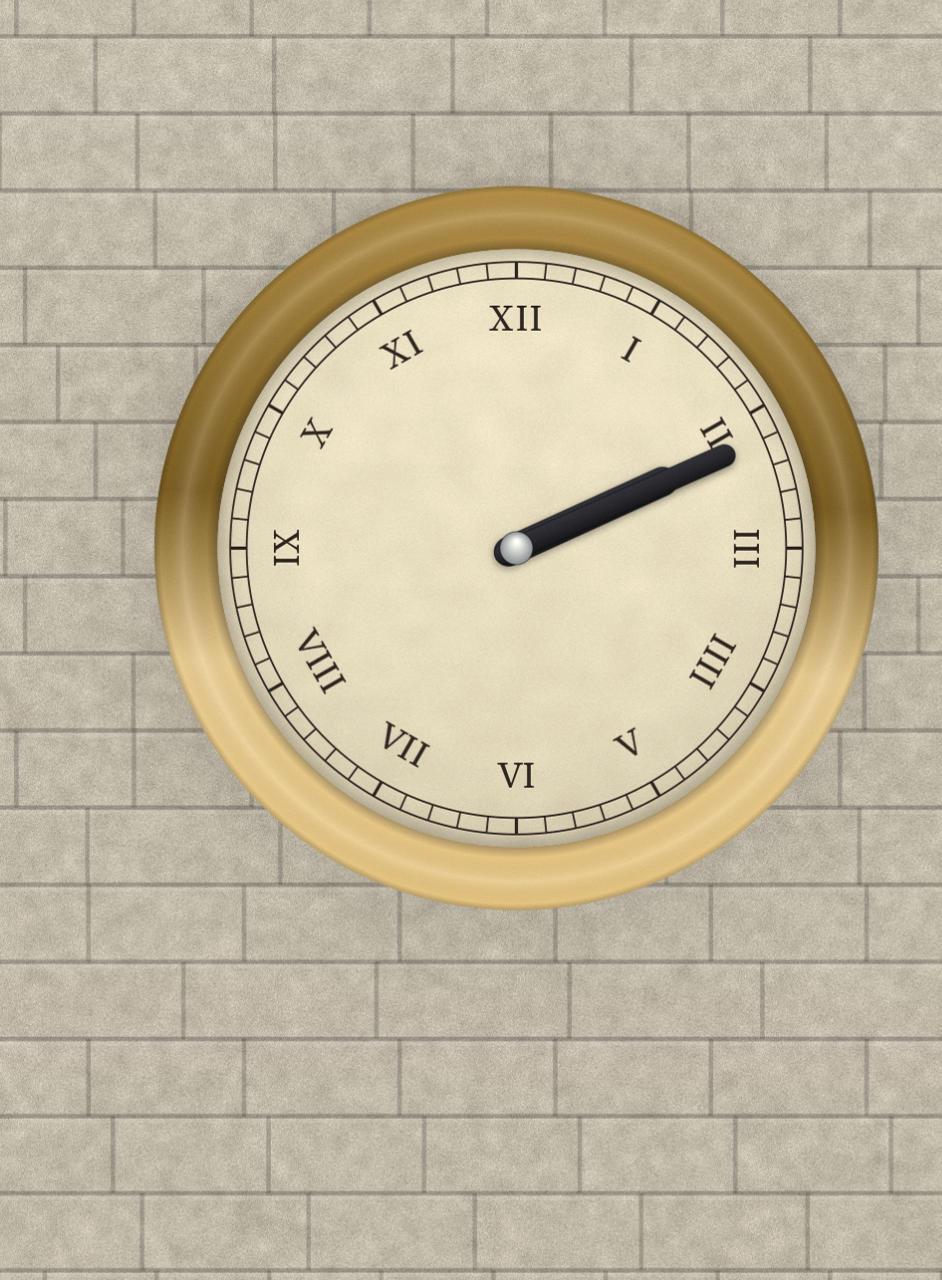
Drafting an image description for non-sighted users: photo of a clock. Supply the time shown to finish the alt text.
2:11
